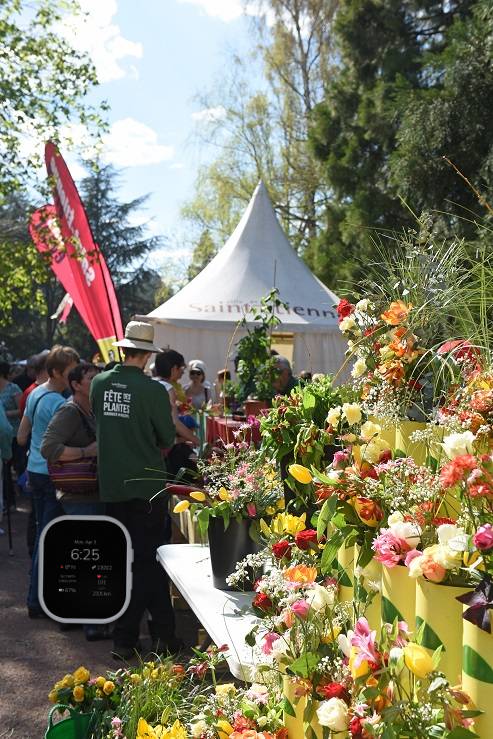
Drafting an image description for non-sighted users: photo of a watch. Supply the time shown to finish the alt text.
6:25
